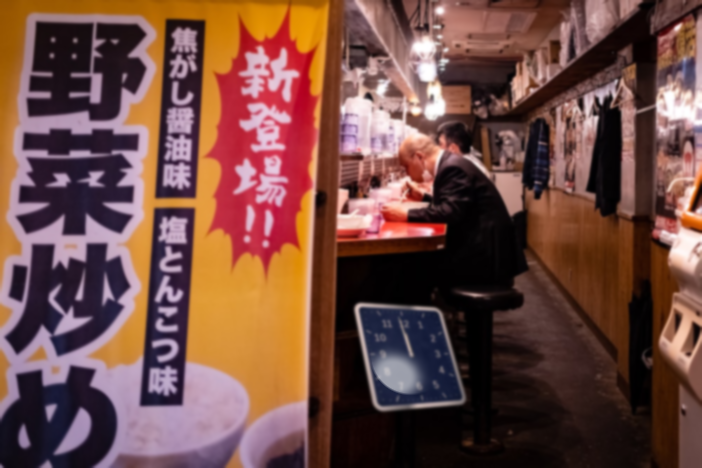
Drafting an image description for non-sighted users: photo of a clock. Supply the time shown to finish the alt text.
11:59
